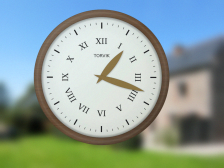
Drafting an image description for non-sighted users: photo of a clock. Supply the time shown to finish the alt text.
1:18
